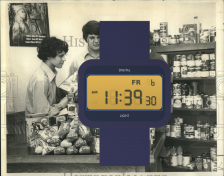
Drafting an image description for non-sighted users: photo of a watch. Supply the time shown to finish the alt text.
11:39:30
